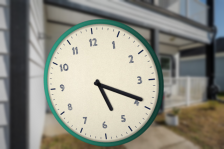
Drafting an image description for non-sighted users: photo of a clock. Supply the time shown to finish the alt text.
5:19
